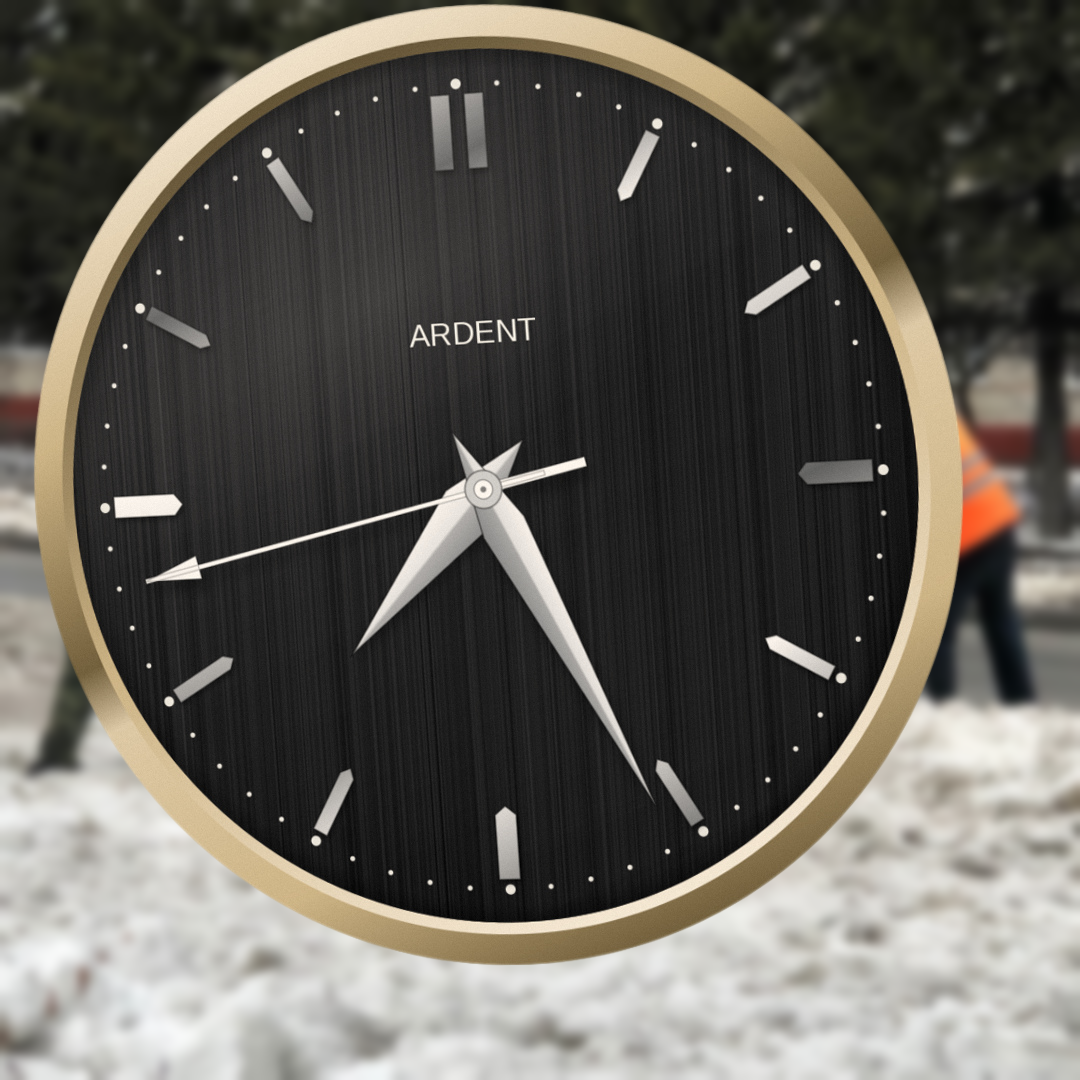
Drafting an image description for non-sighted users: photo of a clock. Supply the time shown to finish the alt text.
7:25:43
